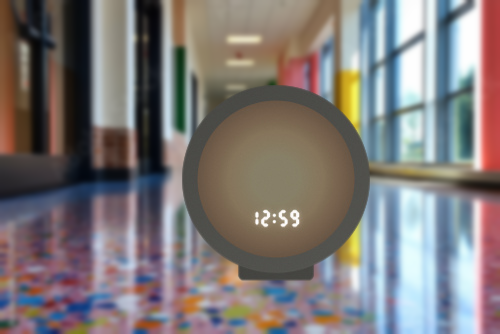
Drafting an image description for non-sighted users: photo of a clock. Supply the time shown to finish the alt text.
12:59
